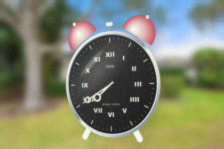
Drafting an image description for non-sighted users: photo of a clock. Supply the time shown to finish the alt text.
7:40
